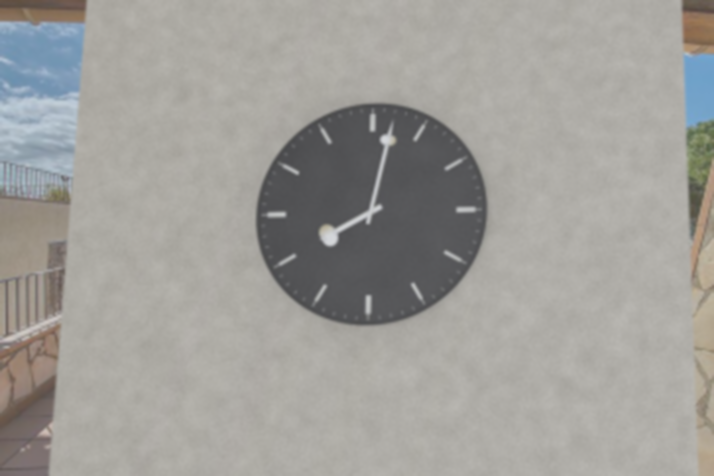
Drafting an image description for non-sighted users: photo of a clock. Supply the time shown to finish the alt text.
8:02
